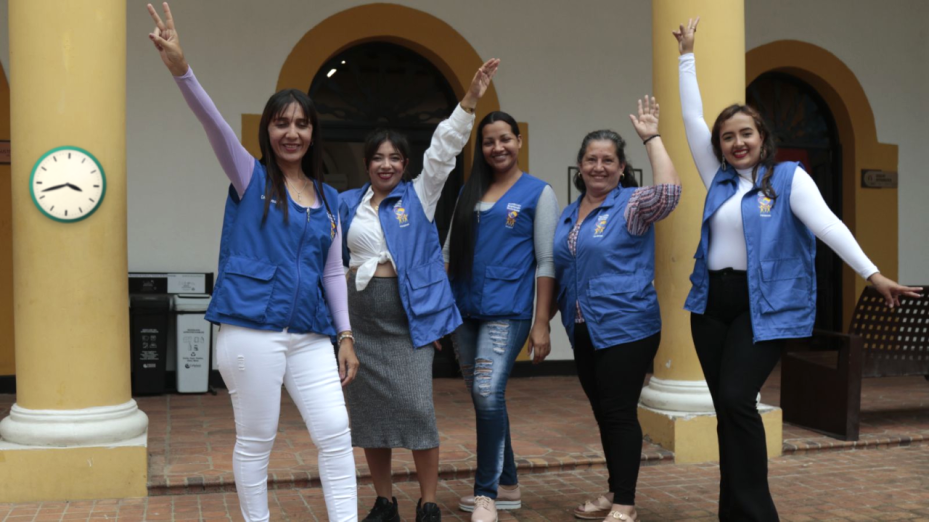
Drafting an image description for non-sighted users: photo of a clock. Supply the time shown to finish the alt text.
3:42
